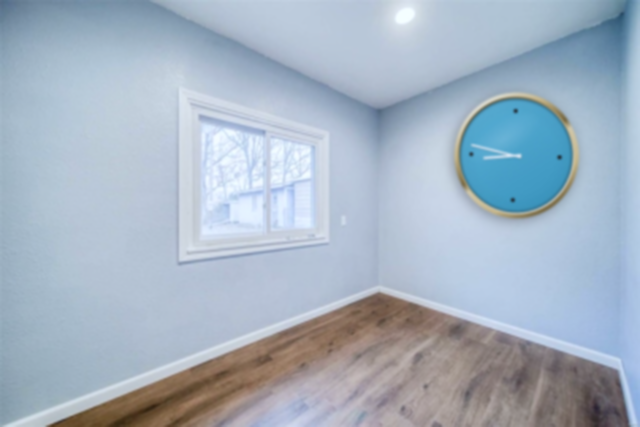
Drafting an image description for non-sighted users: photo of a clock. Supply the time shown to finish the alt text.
8:47
